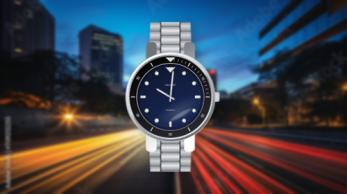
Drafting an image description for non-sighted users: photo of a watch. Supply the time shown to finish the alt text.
10:01
